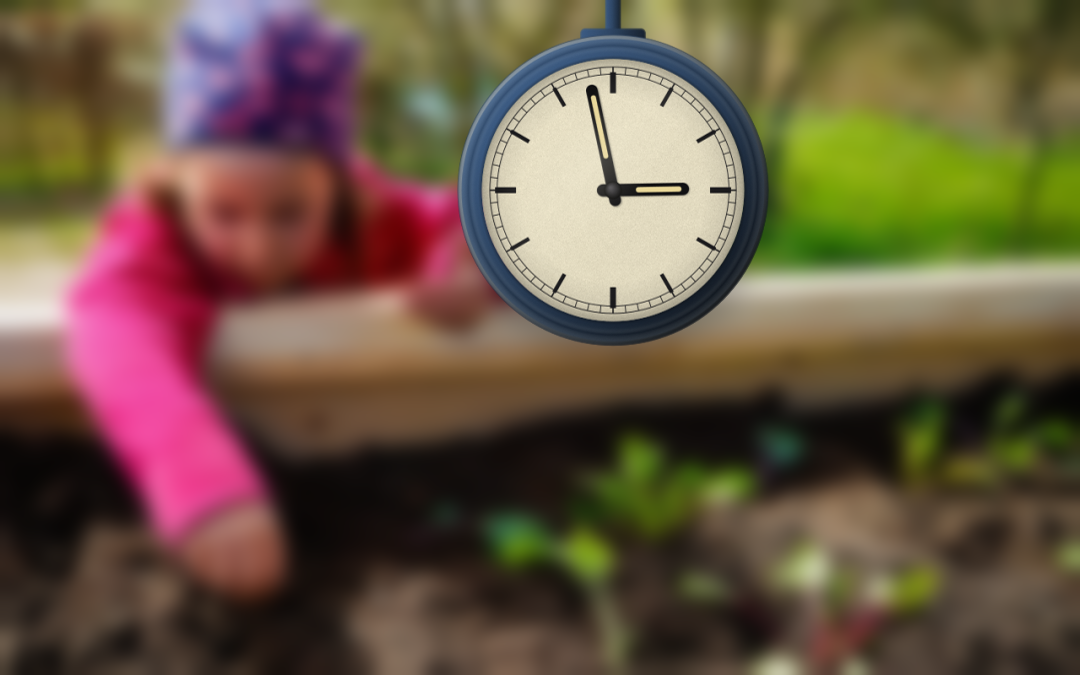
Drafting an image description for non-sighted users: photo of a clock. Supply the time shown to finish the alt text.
2:58
